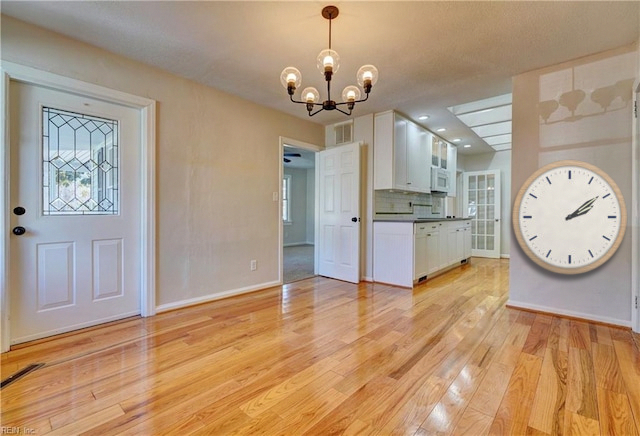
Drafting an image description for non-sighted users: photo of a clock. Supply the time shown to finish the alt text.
2:09
